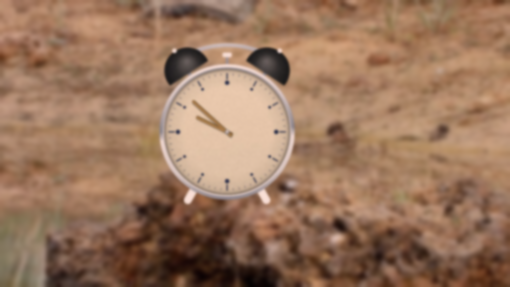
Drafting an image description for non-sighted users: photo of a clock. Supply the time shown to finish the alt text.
9:52
